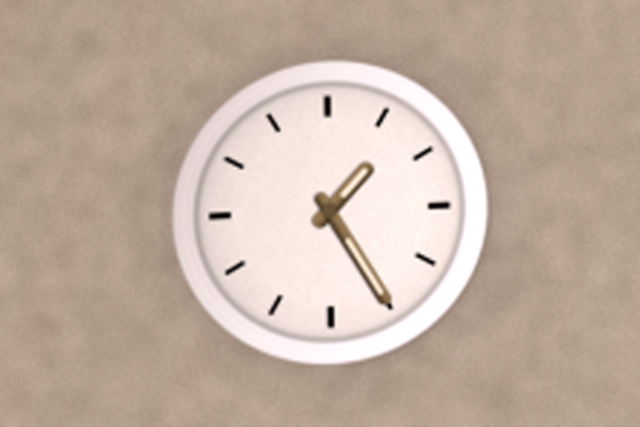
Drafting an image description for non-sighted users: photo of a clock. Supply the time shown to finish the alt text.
1:25
